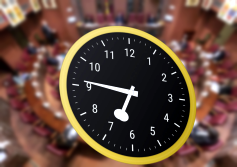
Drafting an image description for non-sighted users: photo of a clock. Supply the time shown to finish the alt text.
6:46
